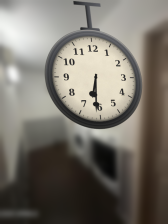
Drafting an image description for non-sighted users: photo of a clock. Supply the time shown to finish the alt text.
6:31
